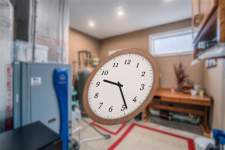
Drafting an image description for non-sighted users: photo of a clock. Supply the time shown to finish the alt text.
9:24
